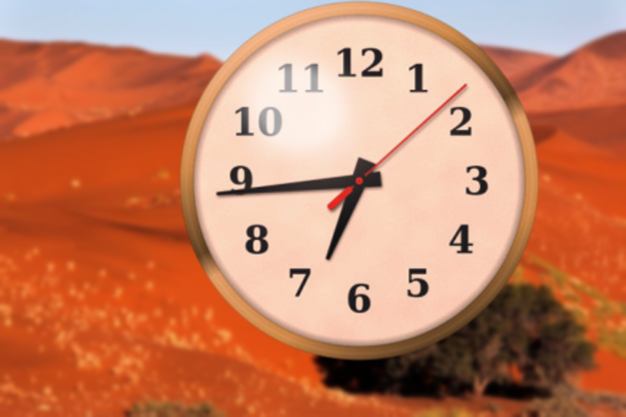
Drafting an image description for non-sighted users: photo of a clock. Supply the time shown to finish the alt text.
6:44:08
